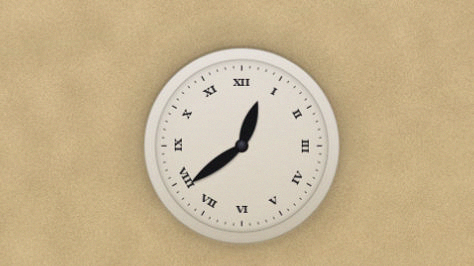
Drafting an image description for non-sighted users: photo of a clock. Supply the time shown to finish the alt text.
12:39
